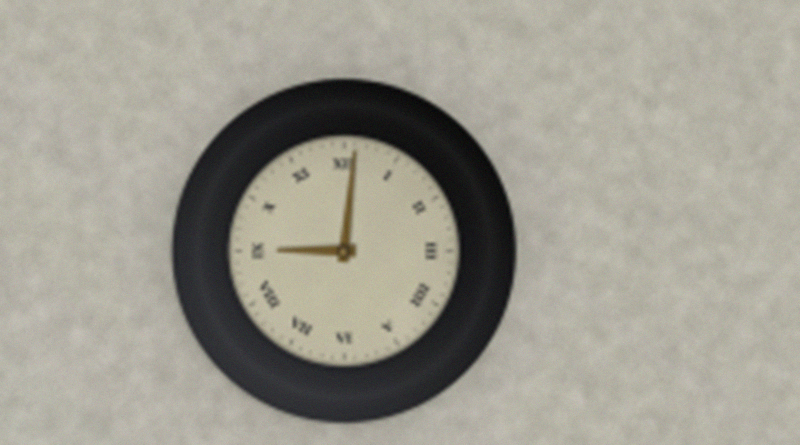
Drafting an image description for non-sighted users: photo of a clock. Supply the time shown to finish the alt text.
9:01
